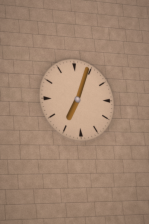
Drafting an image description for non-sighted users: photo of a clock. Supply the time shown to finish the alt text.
7:04
